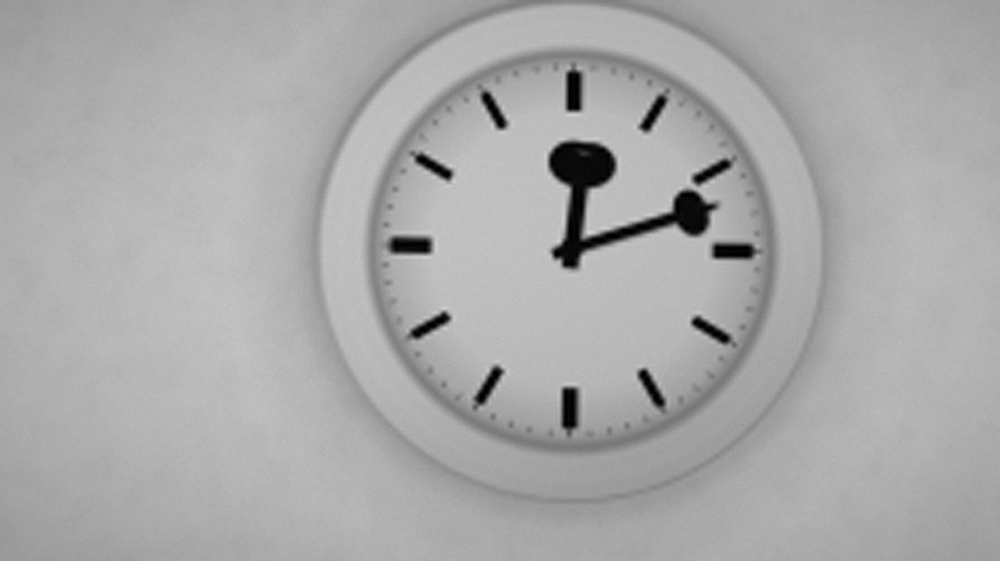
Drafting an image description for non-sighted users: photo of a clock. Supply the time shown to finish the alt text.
12:12
